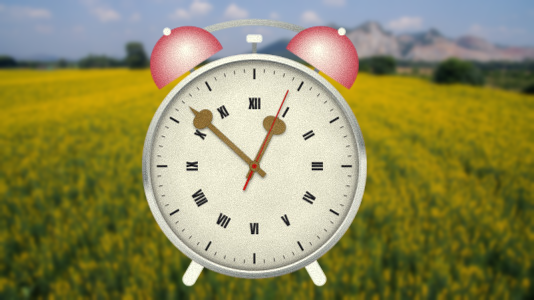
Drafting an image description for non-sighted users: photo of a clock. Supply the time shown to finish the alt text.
12:52:04
